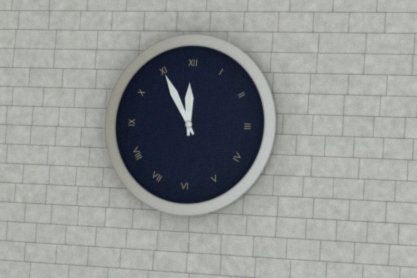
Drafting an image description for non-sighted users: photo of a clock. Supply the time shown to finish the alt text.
11:55
